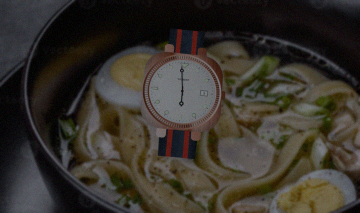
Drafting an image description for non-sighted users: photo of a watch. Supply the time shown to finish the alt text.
5:59
